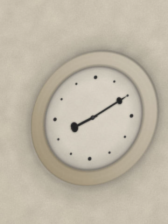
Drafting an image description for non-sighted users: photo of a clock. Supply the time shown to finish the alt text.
8:10
